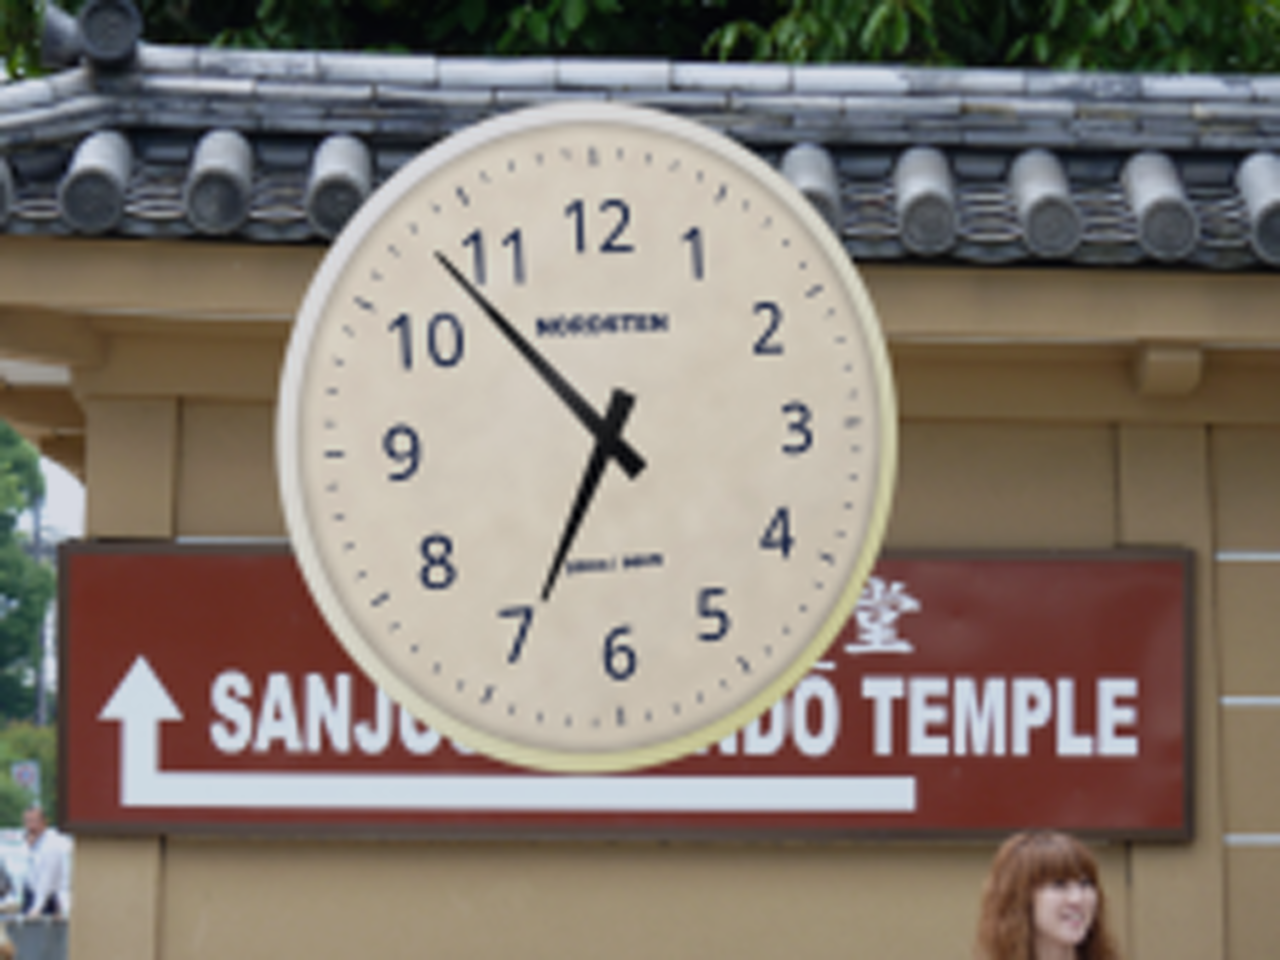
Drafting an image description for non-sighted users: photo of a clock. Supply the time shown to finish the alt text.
6:53
